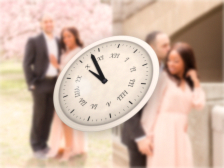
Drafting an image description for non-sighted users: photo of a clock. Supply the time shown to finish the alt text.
9:53
